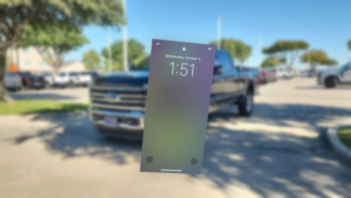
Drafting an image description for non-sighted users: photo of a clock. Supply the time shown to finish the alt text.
1:51
